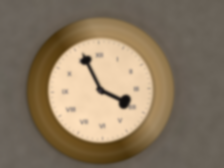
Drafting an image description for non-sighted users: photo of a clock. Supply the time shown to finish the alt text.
3:56
